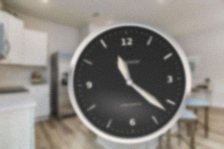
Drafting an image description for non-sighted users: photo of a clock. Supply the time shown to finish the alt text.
11:22
